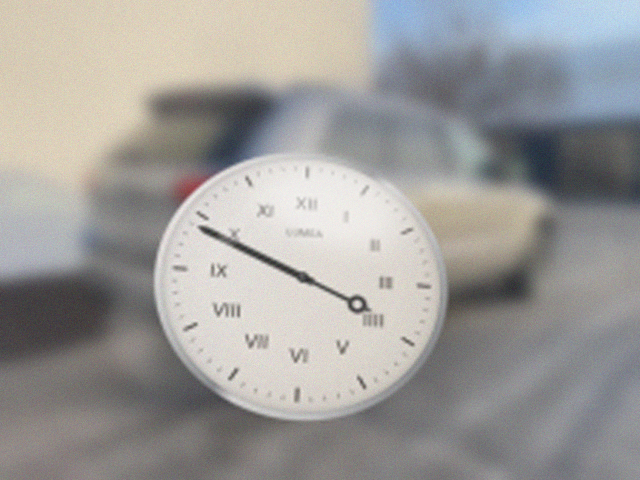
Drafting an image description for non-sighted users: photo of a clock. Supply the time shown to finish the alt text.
3:49
